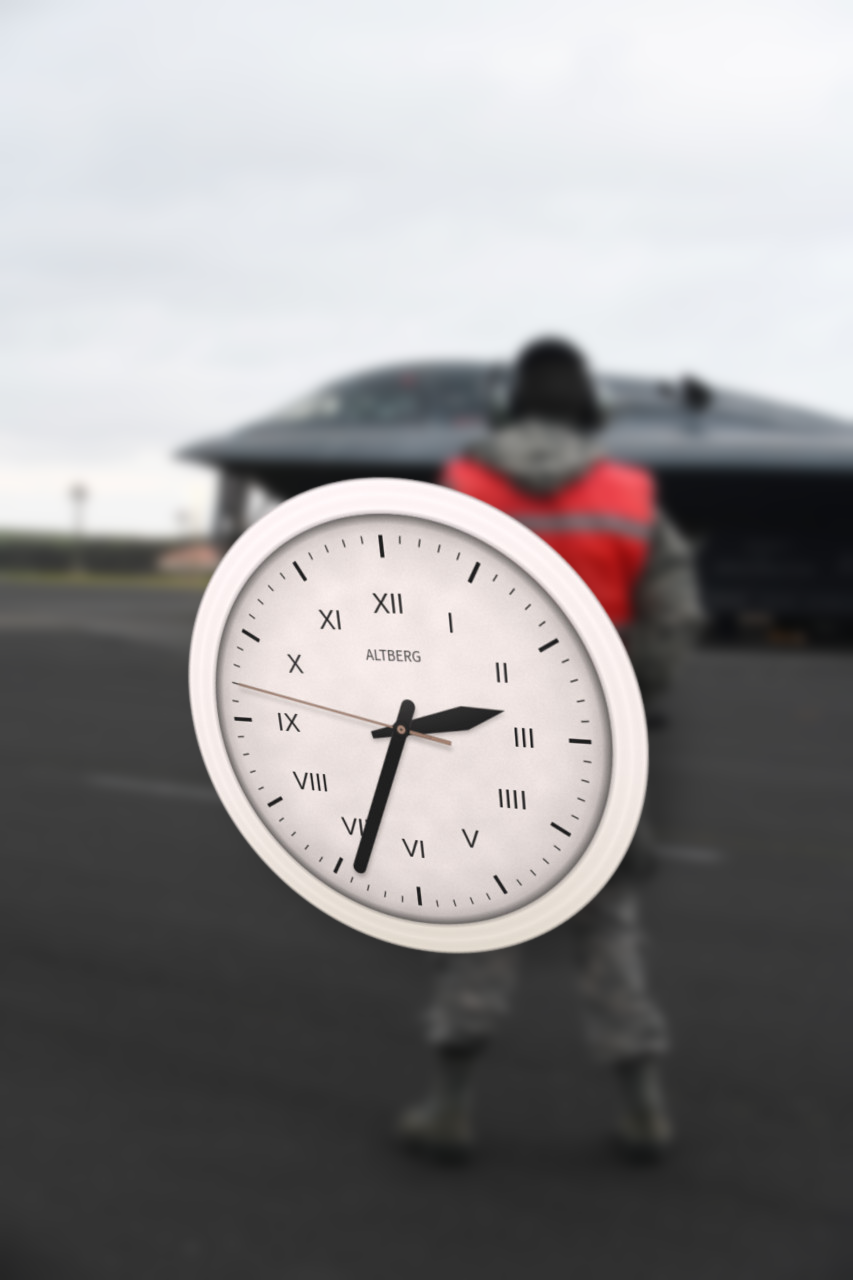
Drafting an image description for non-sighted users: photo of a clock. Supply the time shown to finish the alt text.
2:33:47
